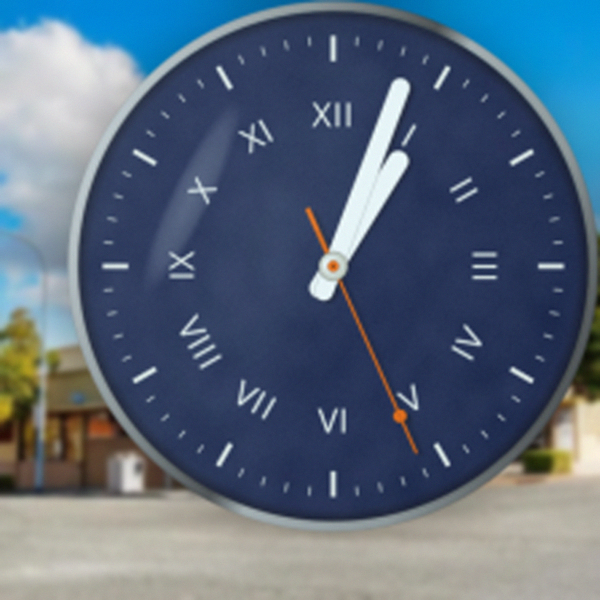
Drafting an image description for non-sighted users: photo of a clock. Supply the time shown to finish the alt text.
1:03:26
